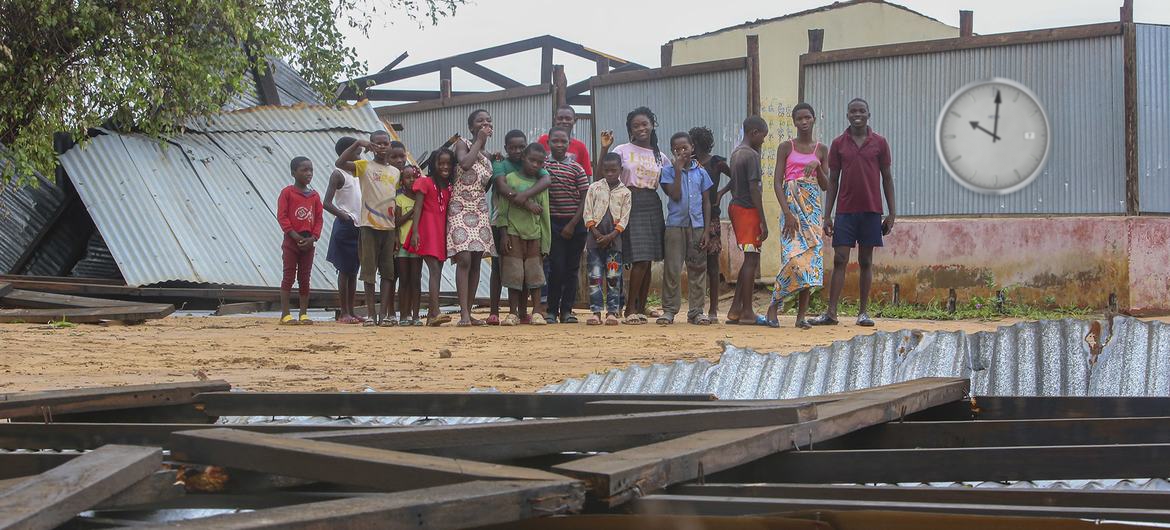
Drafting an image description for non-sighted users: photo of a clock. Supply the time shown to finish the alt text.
10:01
